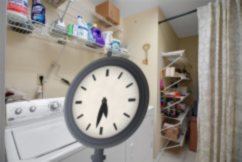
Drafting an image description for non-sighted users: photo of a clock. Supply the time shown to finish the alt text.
5:32
